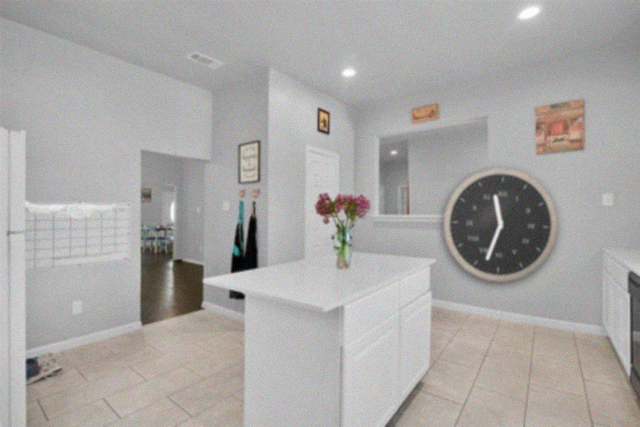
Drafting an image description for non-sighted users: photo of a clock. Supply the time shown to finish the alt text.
11:33
